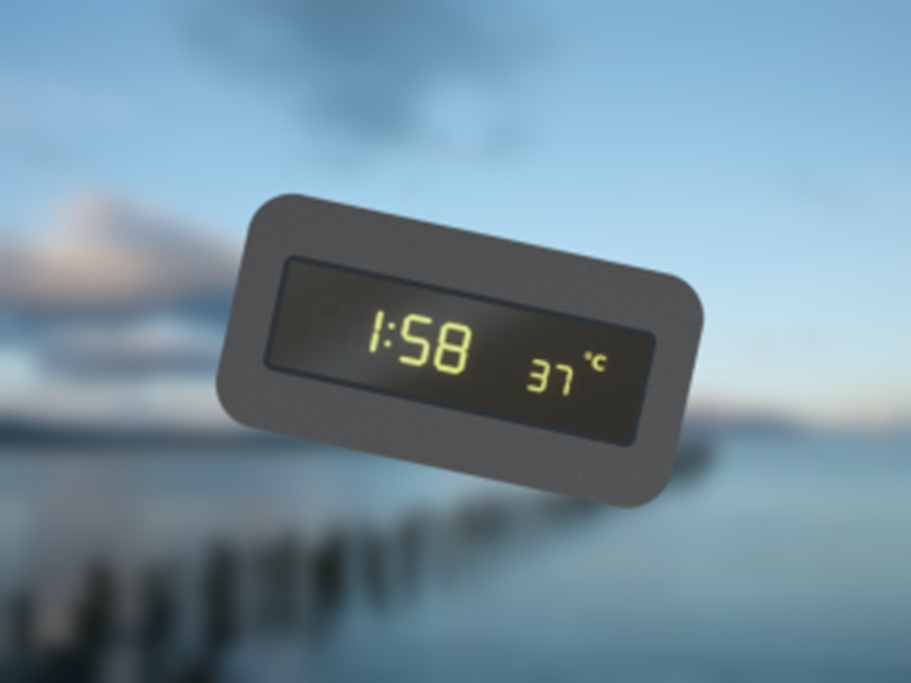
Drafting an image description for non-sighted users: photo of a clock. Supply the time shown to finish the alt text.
1:58
